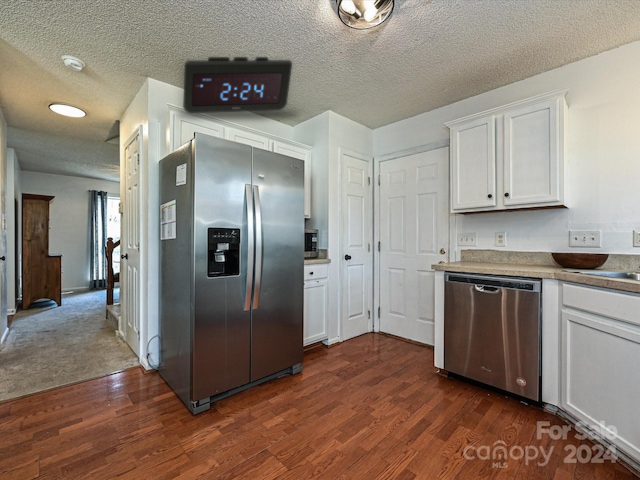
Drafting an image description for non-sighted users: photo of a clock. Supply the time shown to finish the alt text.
2:24
